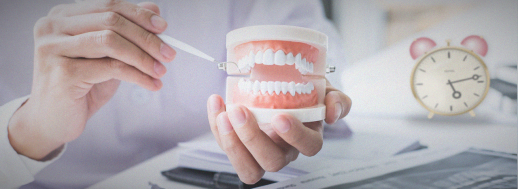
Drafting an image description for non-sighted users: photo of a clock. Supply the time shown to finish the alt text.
5:13
